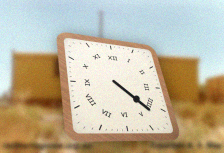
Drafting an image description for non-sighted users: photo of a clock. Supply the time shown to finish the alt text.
4:22
